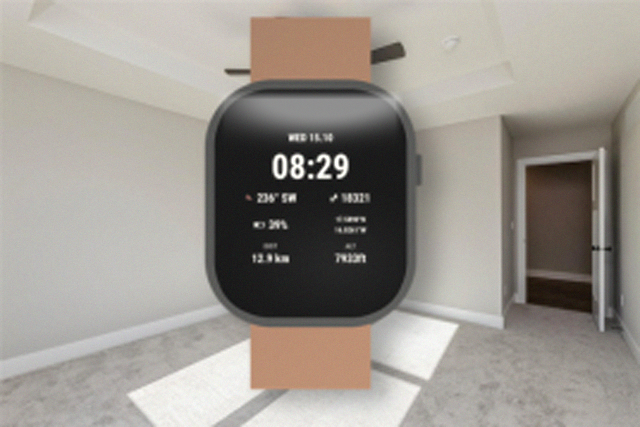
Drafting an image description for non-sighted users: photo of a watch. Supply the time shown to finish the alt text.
8:29
